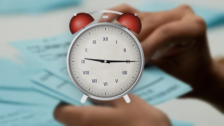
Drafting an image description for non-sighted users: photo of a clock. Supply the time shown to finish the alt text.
9:15
